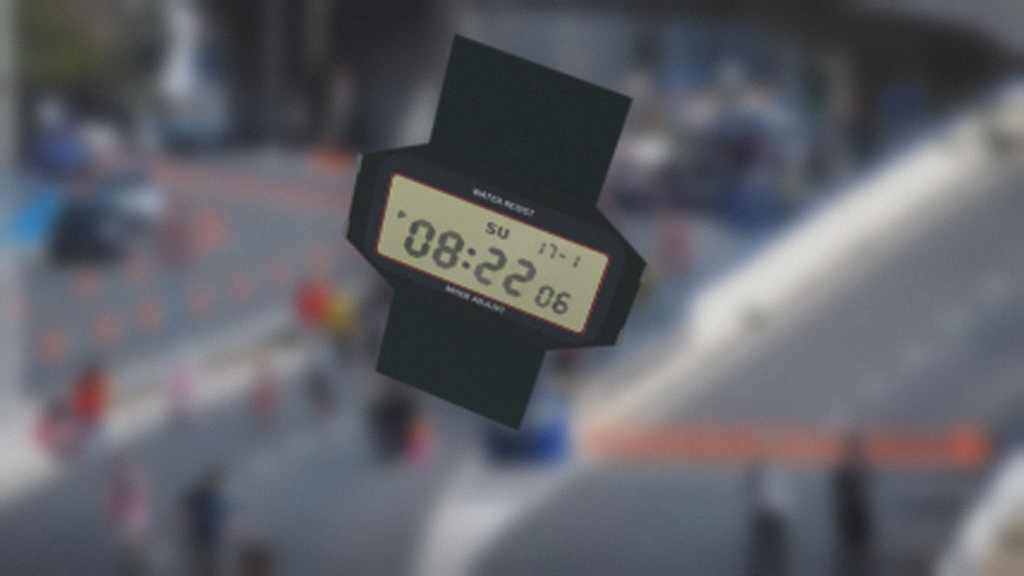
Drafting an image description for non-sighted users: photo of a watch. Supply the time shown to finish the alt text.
8:22:06
